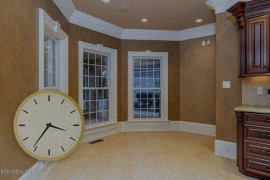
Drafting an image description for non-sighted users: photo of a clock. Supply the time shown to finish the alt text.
3:36
